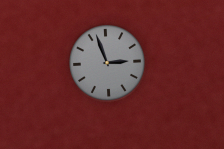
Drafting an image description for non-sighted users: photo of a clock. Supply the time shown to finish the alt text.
2:57
